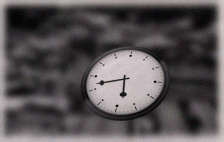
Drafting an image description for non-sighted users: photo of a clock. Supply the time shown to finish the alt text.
5:42
